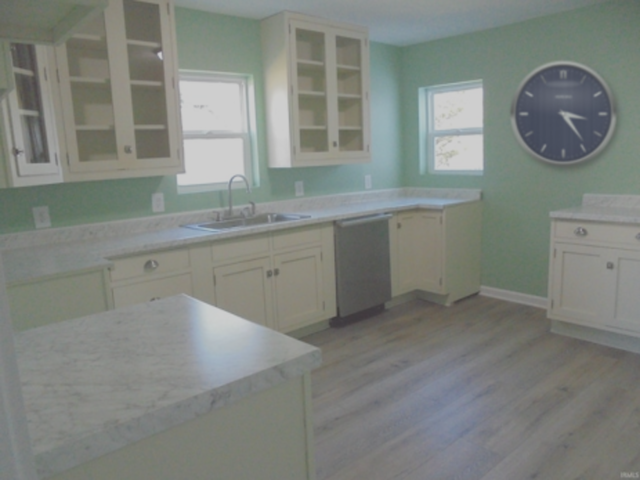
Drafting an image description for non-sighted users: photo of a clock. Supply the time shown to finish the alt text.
3:24
